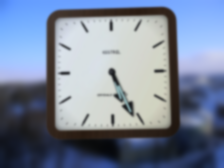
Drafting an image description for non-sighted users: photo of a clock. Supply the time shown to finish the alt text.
5:26
